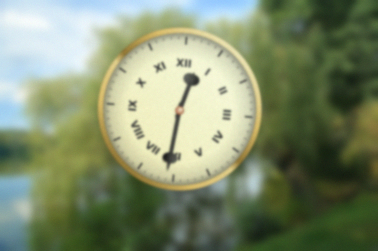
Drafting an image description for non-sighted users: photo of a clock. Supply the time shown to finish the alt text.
12:31
